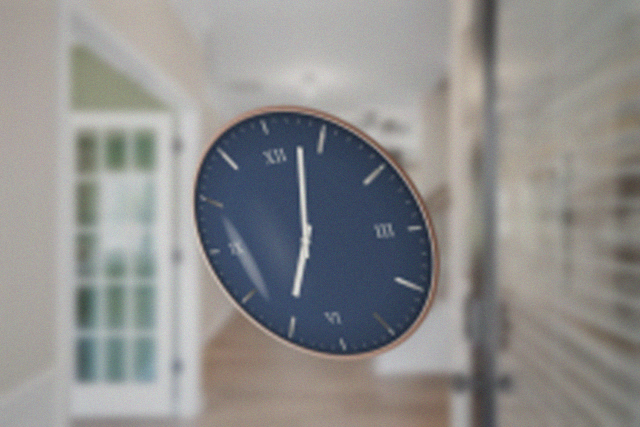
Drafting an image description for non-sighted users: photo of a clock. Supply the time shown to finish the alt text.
7:03
